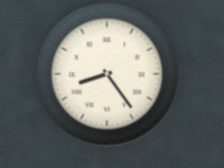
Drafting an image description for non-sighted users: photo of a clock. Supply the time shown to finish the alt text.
8:24
